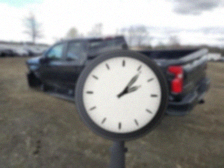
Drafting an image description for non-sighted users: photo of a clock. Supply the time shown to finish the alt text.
2:06
